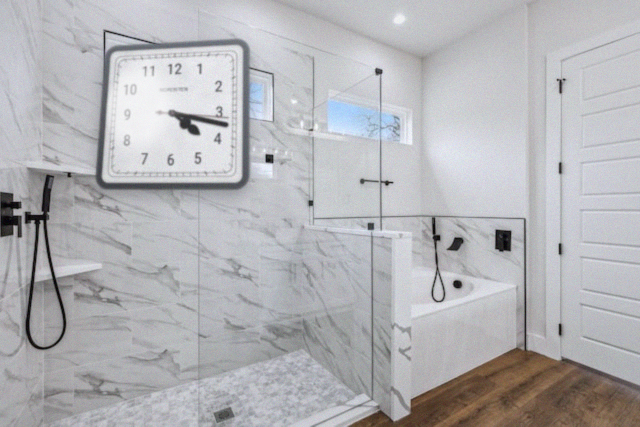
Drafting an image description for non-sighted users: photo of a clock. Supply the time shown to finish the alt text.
4:17:16
